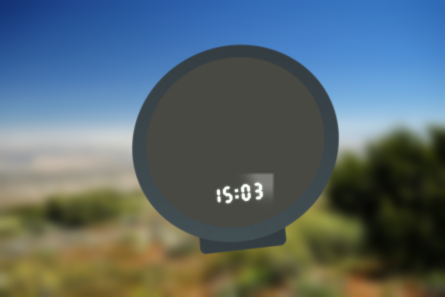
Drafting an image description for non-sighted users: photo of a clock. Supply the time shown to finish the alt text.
15:03
